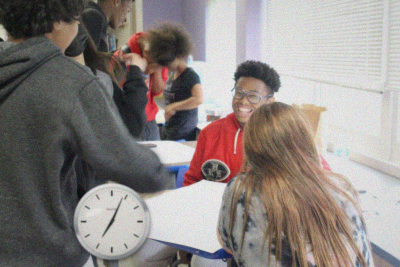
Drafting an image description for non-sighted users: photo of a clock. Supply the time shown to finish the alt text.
7:04
